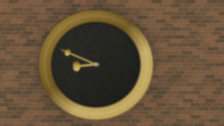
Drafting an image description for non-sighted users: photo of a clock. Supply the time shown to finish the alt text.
8:49
